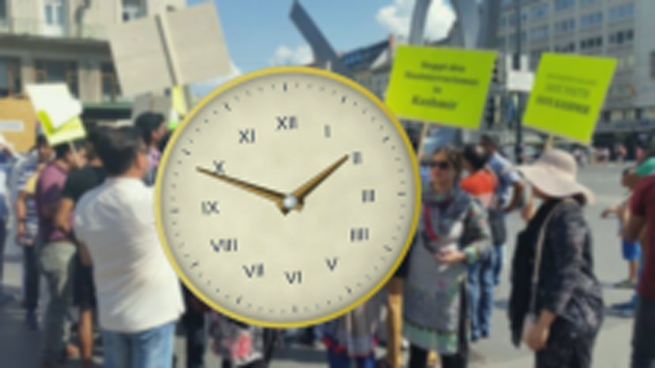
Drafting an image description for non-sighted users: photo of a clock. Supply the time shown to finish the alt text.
1:49
